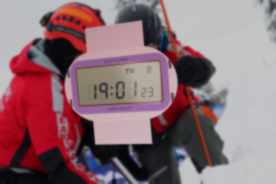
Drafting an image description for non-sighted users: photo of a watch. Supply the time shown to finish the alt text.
19:01
